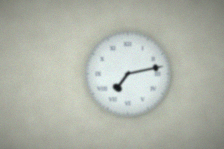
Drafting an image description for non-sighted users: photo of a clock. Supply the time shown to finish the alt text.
7:13
